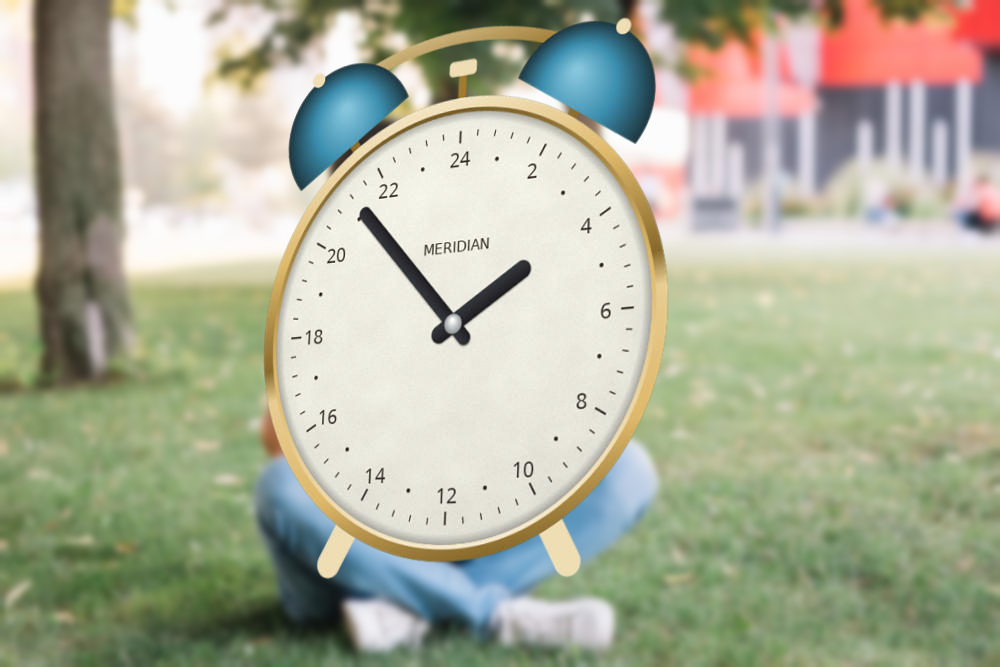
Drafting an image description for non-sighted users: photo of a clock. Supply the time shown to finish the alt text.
3:53
